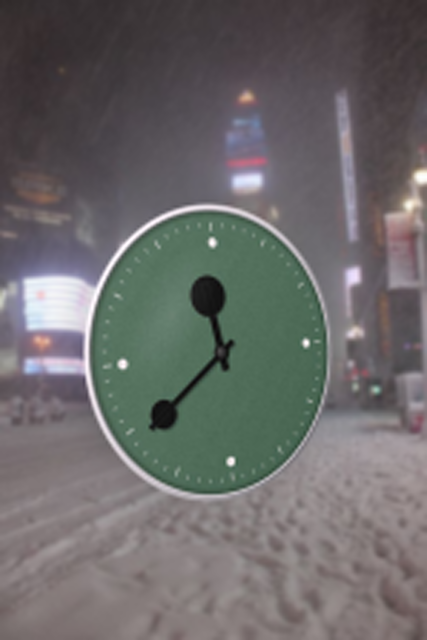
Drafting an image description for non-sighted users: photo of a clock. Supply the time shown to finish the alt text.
11:39
